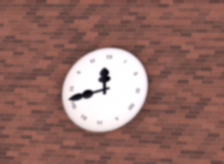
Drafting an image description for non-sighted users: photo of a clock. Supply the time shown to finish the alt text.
11:42
